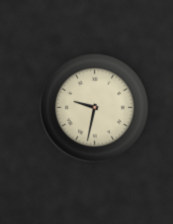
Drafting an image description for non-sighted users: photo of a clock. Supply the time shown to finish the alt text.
9:32
